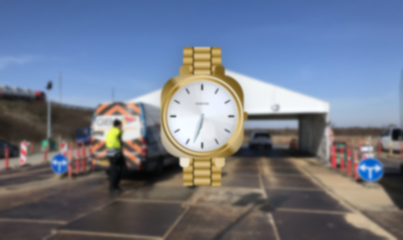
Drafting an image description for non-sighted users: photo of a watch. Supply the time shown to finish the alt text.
6:33
